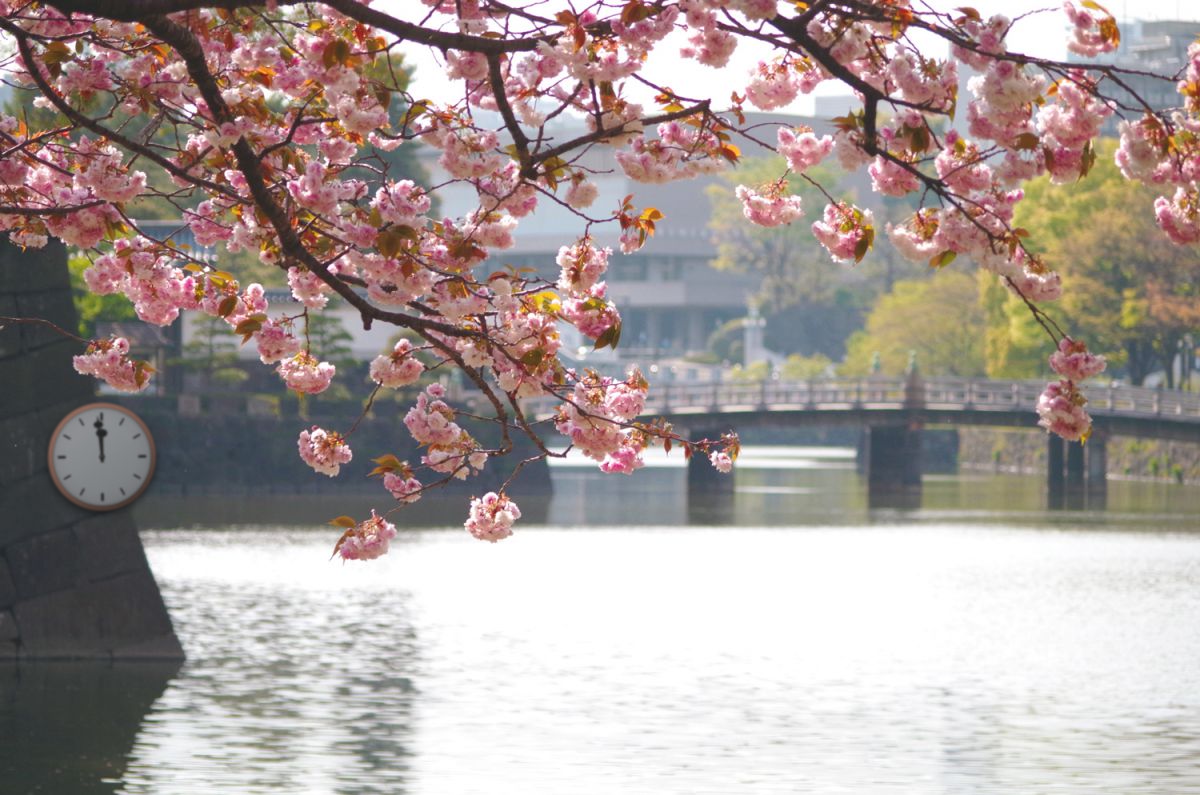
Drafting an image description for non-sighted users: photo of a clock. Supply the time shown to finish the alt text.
11:59
